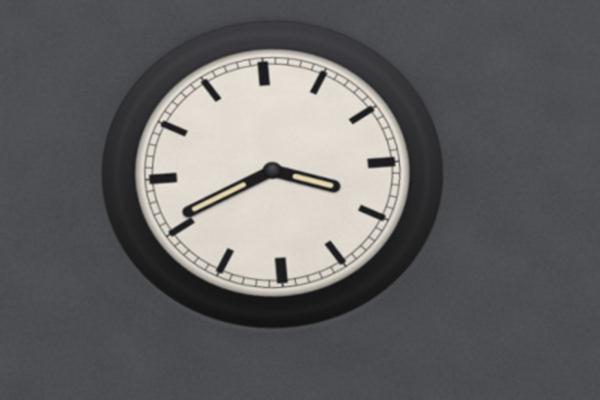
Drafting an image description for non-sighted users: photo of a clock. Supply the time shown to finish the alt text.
3:41
